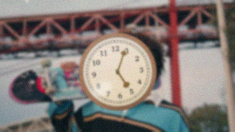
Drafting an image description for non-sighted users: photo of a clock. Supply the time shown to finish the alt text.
5:04
